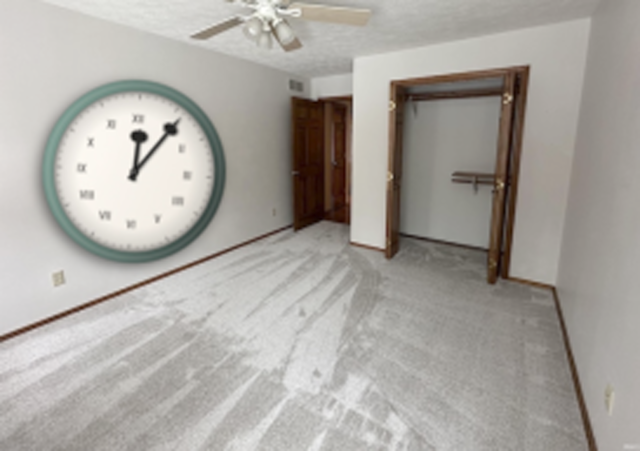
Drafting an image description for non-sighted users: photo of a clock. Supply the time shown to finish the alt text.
12:06
